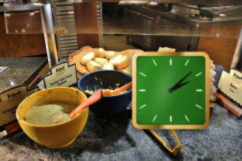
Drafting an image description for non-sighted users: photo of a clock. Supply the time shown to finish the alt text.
2:08
